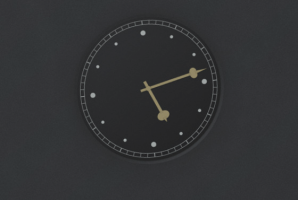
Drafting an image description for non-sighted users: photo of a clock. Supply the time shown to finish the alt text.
5:13
